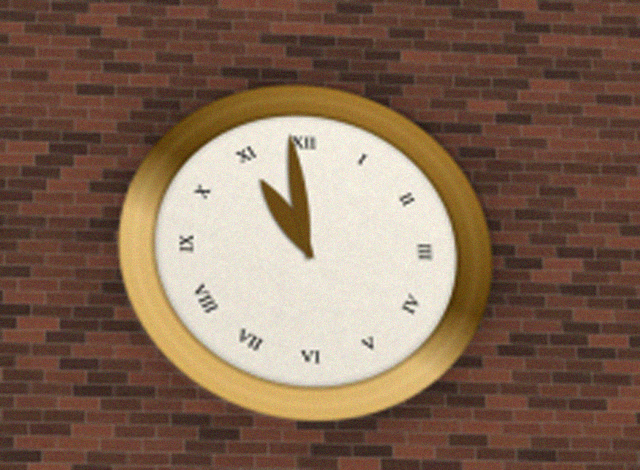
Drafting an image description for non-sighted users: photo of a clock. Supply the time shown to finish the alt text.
10:59
